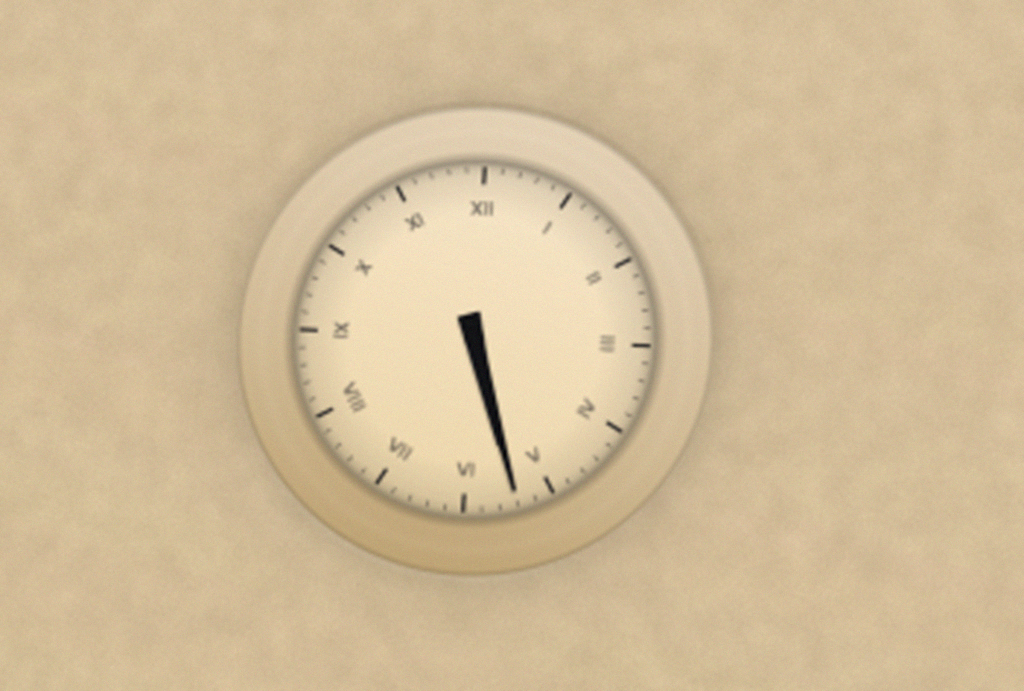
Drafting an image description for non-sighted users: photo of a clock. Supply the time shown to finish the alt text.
5:27
